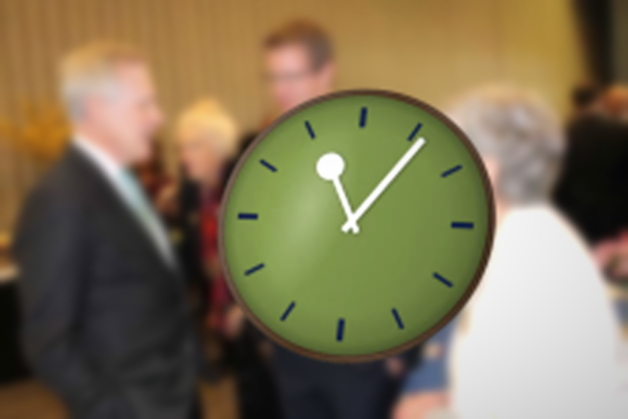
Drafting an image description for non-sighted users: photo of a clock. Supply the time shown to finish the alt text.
11:06
